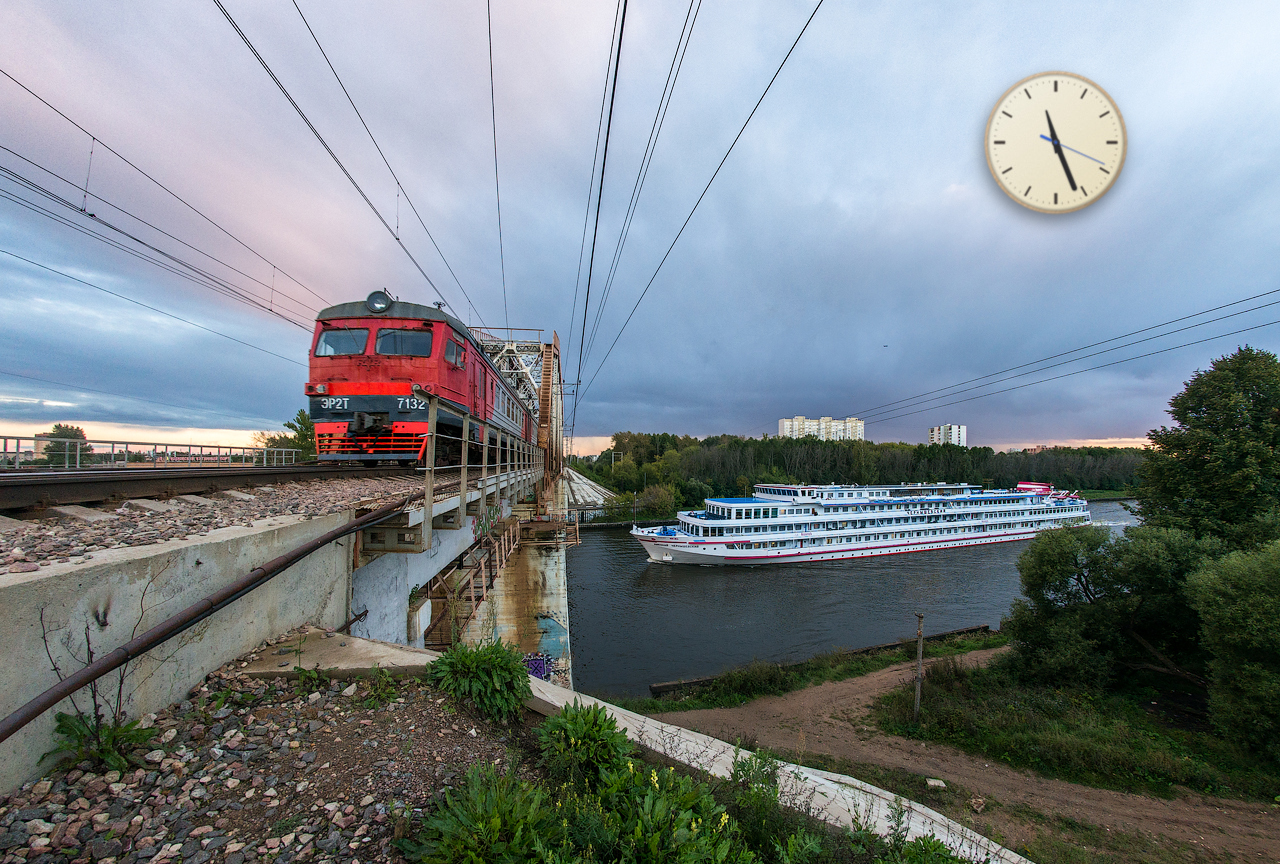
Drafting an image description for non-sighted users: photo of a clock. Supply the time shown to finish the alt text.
11:26:19
